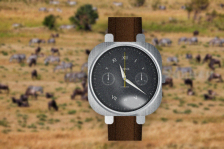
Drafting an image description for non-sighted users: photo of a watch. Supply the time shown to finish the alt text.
11:21
